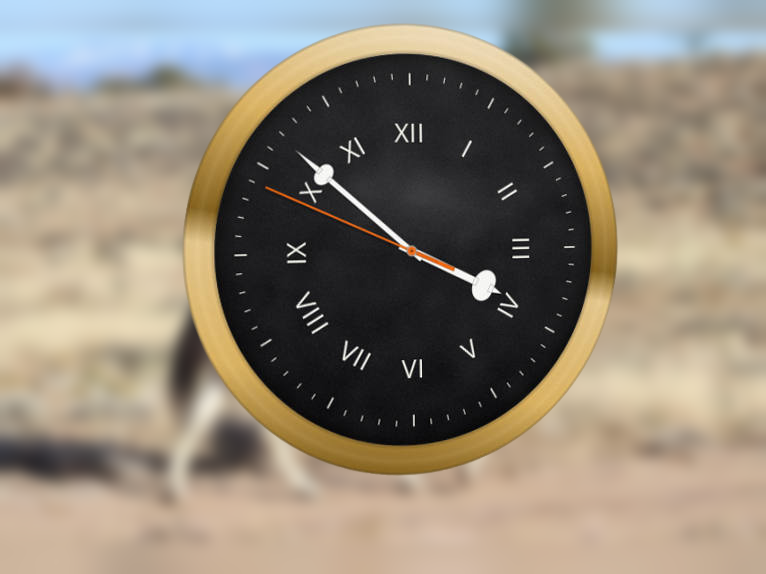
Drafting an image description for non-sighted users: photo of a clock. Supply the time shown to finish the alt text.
3:51:49
